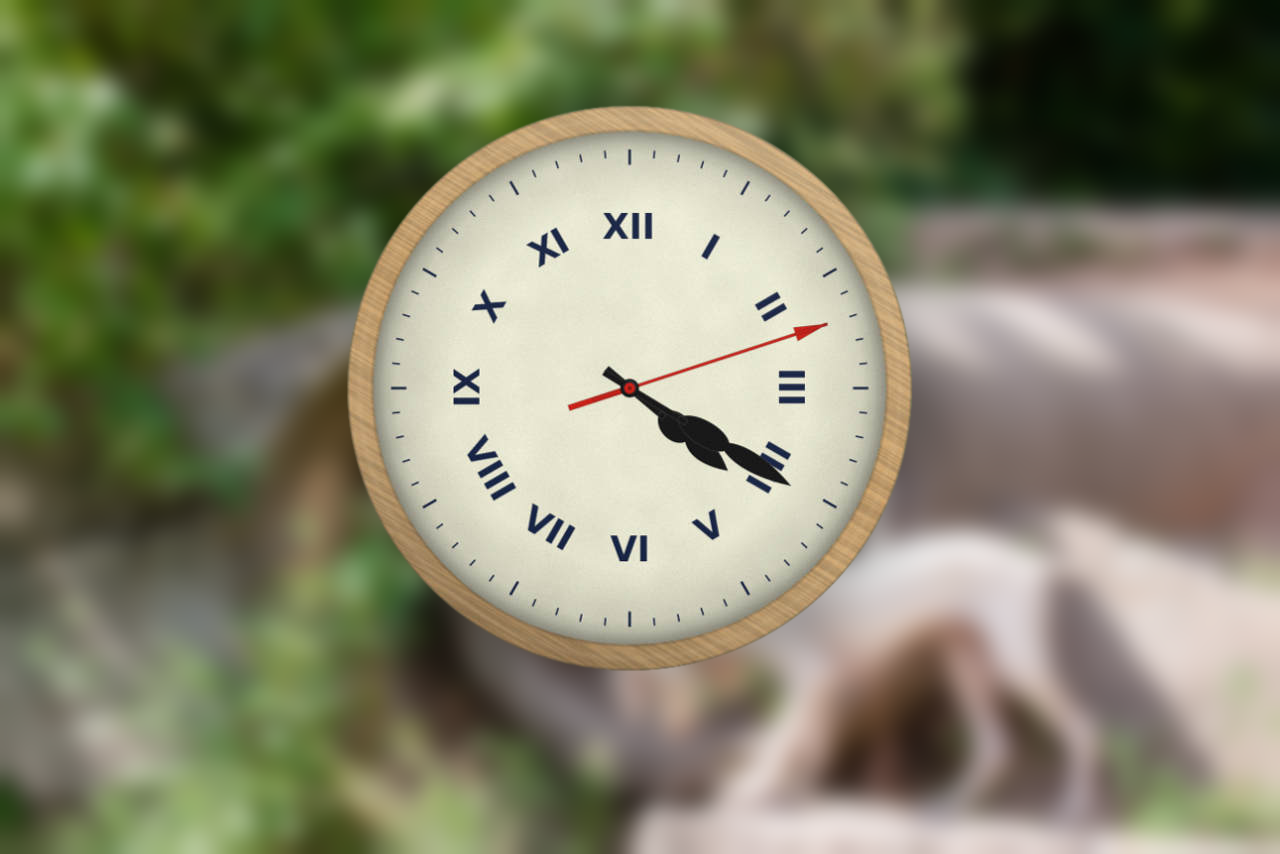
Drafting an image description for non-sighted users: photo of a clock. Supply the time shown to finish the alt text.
4:20:12
